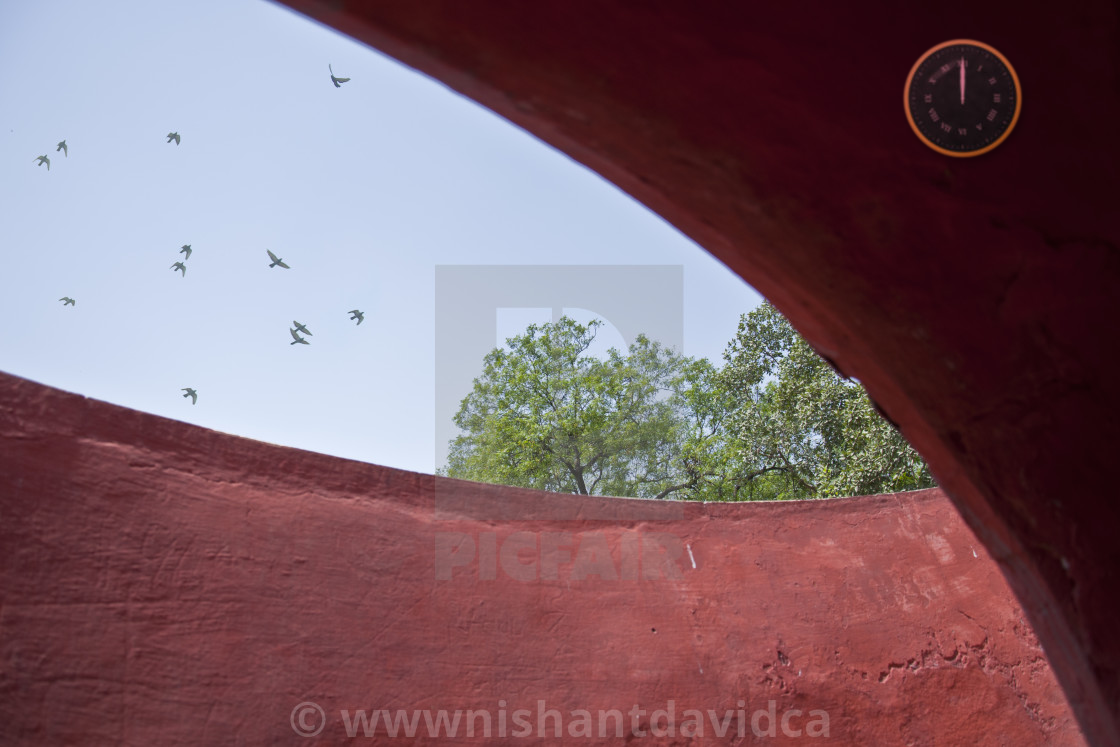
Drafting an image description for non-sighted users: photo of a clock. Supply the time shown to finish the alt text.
12:00
